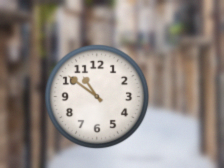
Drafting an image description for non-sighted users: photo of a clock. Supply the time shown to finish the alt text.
10:51
